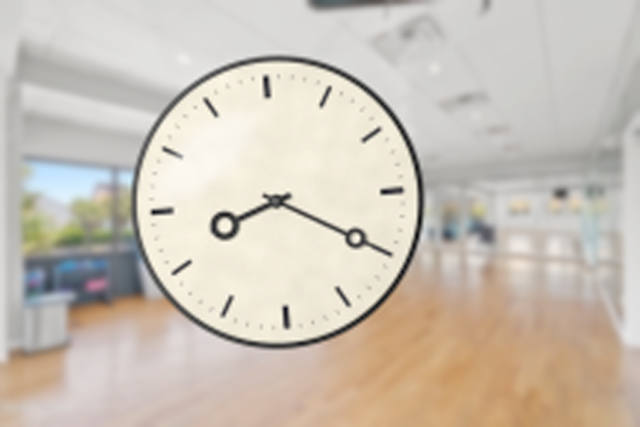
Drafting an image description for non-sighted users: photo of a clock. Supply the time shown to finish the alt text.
8:20
